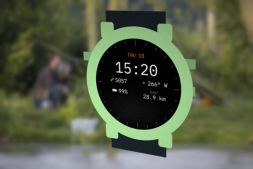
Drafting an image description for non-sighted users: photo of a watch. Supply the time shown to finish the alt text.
15:20
